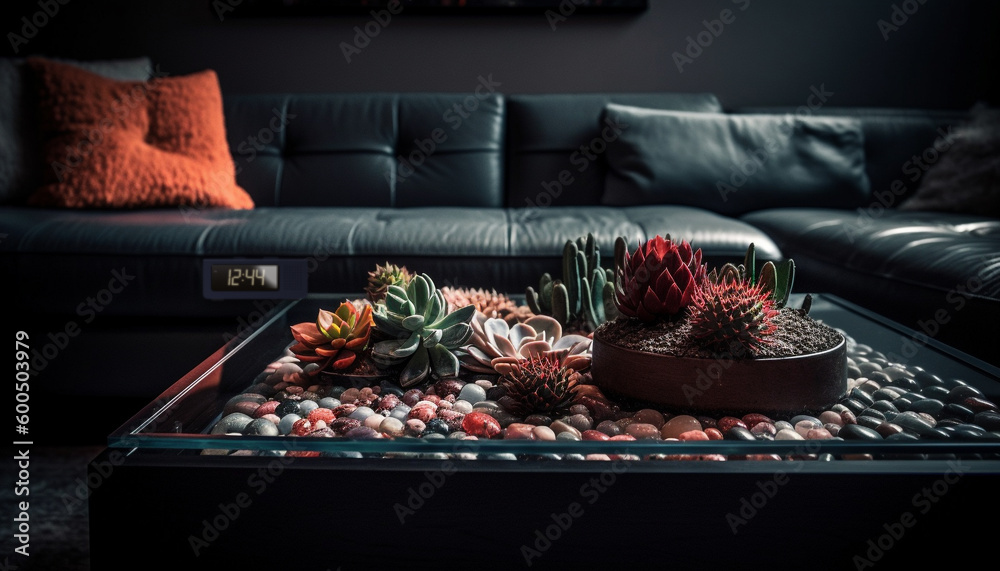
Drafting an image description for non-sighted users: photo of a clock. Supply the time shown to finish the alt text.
12:44
